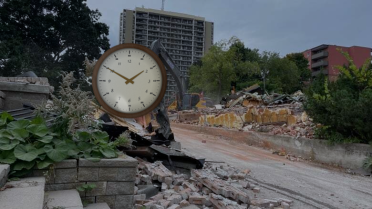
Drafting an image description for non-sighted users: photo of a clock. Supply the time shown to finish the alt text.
1:50
